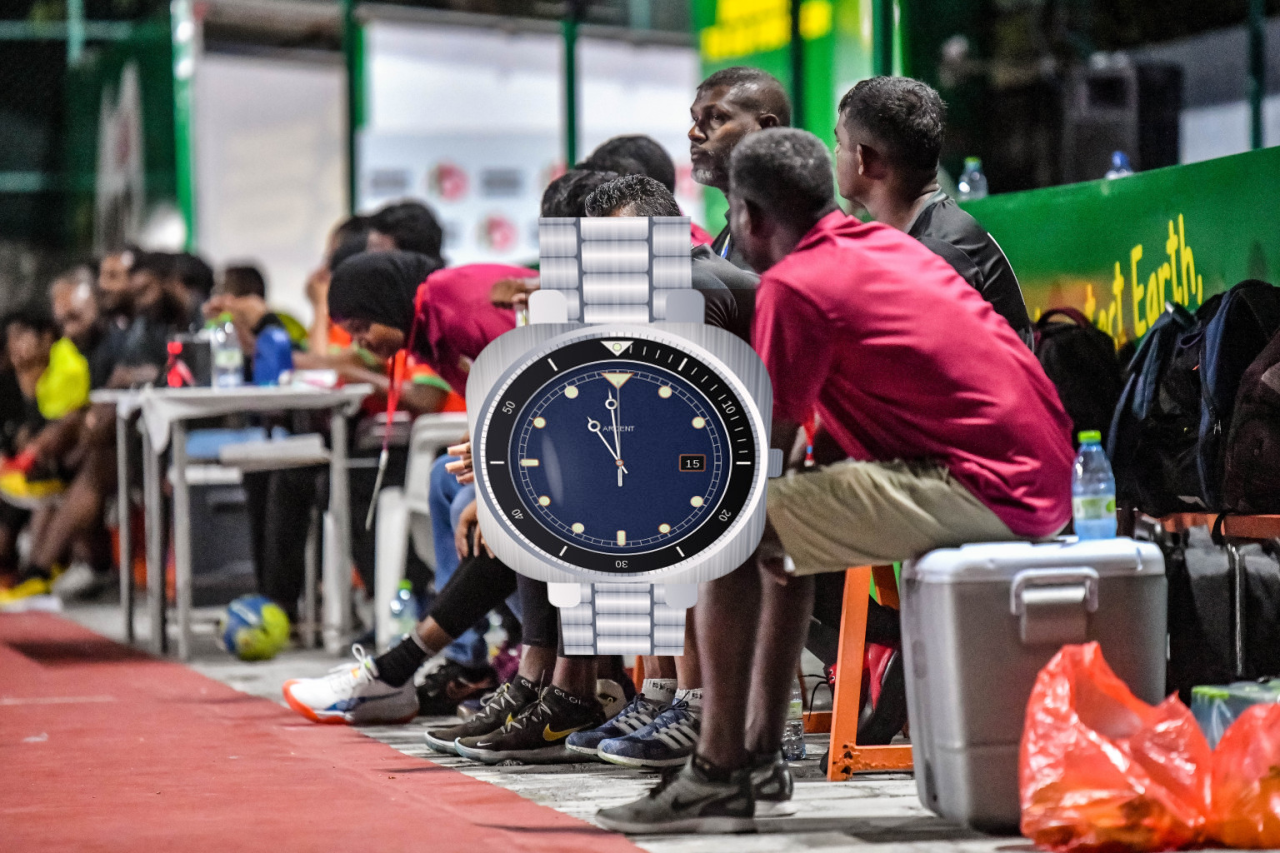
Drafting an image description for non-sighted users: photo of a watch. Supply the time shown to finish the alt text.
10:59:00
